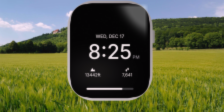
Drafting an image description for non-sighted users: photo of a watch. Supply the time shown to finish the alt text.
8:25
